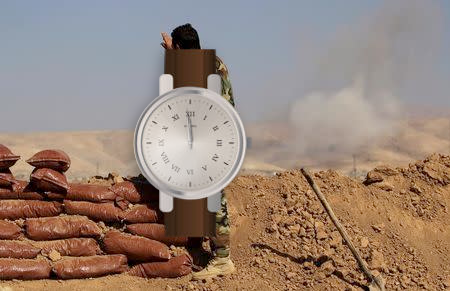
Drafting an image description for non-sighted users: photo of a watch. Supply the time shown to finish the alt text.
11:59
